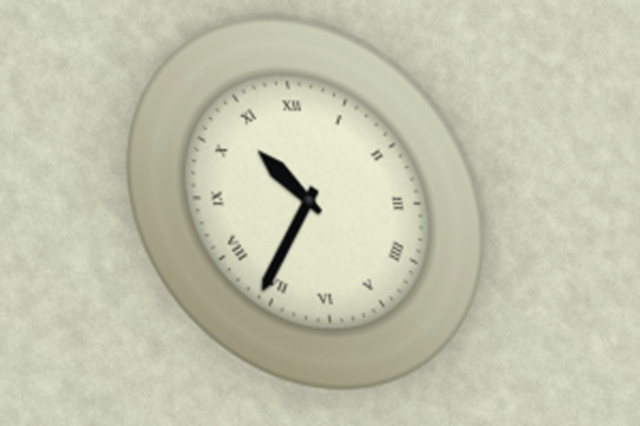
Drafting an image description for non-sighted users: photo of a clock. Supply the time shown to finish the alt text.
10:36
